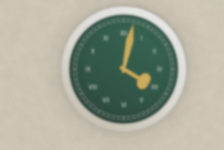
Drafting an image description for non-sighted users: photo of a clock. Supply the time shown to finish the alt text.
4:02
